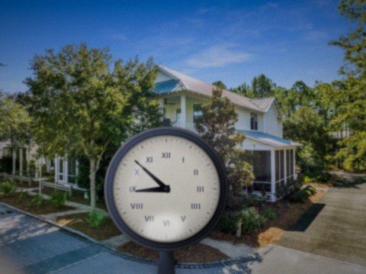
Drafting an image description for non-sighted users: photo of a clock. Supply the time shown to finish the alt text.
8:52
